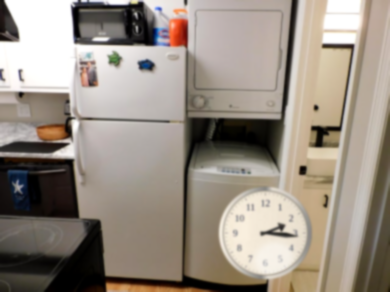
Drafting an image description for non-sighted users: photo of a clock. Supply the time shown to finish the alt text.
2:16
